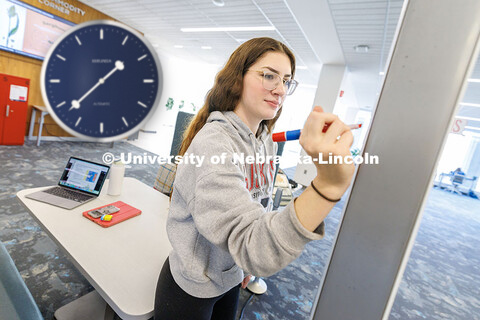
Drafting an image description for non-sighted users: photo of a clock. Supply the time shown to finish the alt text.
1:38
